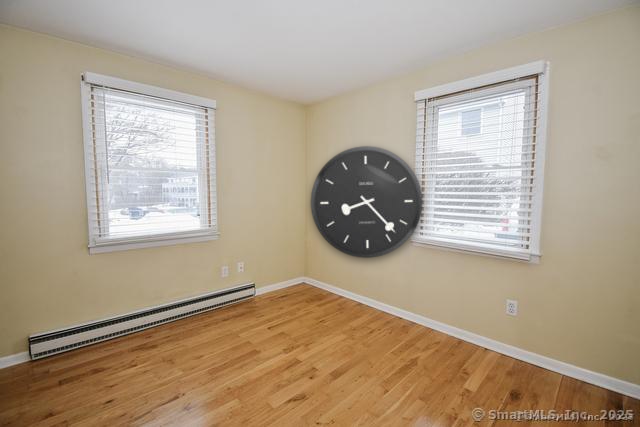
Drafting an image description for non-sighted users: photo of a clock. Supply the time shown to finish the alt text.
8:23
